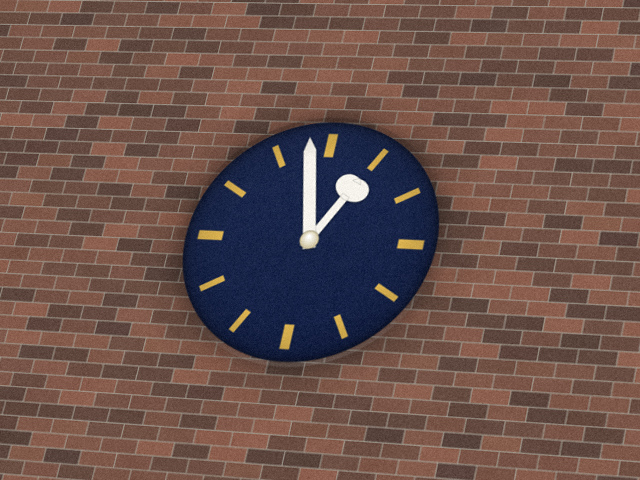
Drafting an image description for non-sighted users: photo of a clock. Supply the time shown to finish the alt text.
12:58
